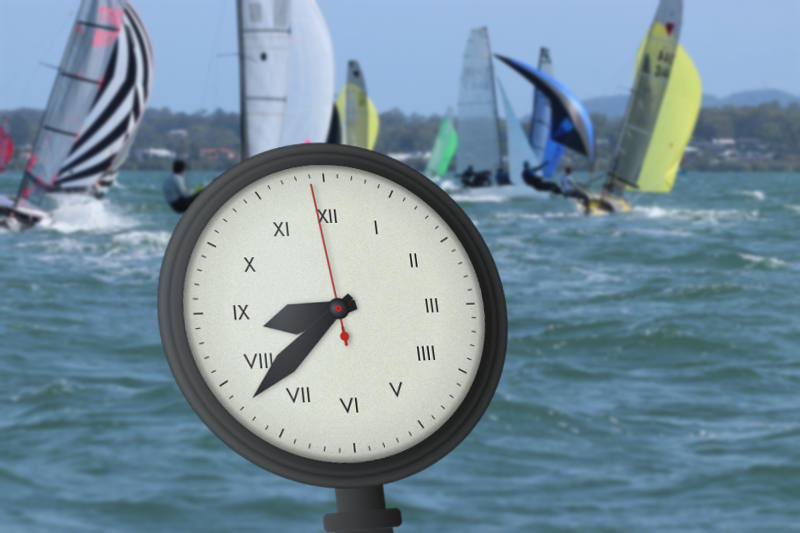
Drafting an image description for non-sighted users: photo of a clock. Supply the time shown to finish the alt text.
8:37:59
